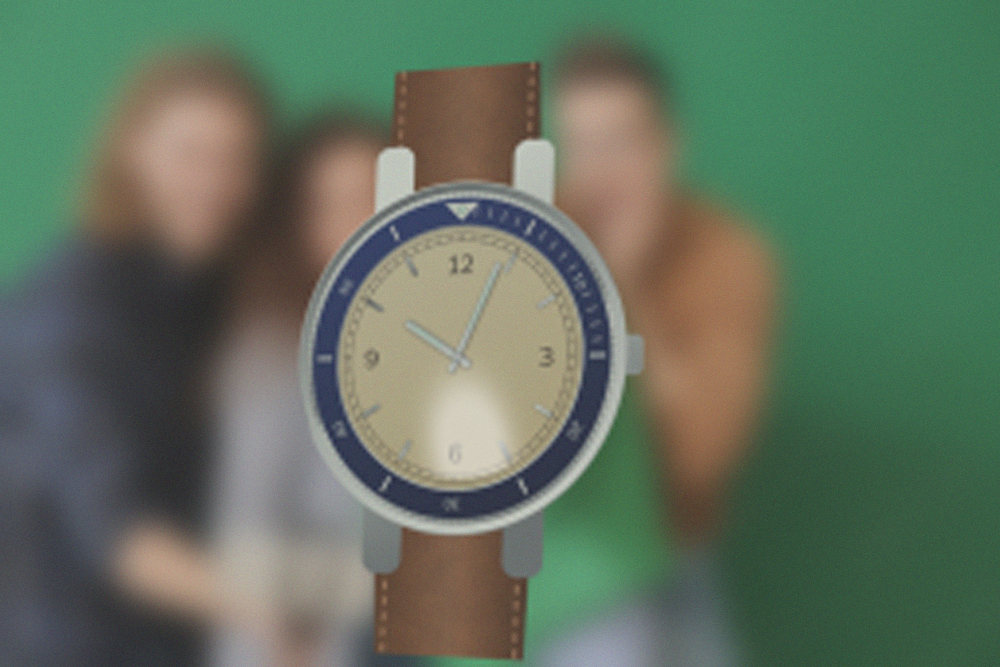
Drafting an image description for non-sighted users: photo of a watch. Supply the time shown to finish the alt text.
10:04
